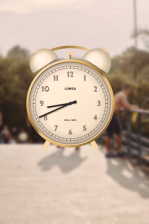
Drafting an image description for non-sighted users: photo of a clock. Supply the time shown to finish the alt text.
8:41
